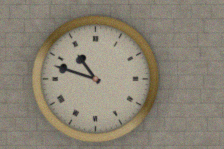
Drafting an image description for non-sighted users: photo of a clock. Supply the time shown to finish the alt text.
10:48
